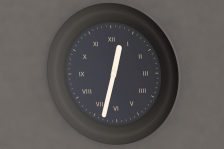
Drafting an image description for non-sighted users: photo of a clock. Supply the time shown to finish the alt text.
12:33
